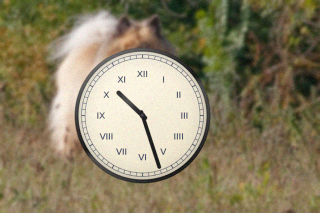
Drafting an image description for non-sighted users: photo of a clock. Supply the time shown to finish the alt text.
10:27
